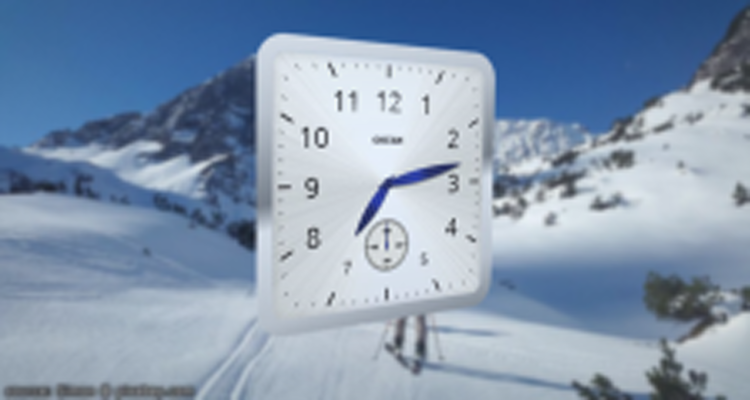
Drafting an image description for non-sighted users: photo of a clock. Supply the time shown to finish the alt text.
7:13
